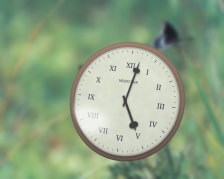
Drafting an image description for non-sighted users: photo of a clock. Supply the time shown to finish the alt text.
5:02
